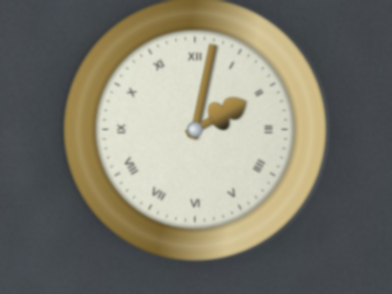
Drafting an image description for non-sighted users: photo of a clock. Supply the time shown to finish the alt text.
2:02
